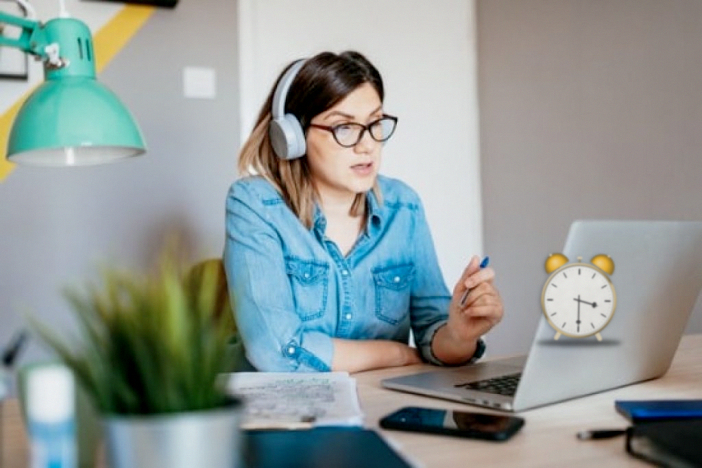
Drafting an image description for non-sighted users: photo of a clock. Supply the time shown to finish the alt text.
3:30
